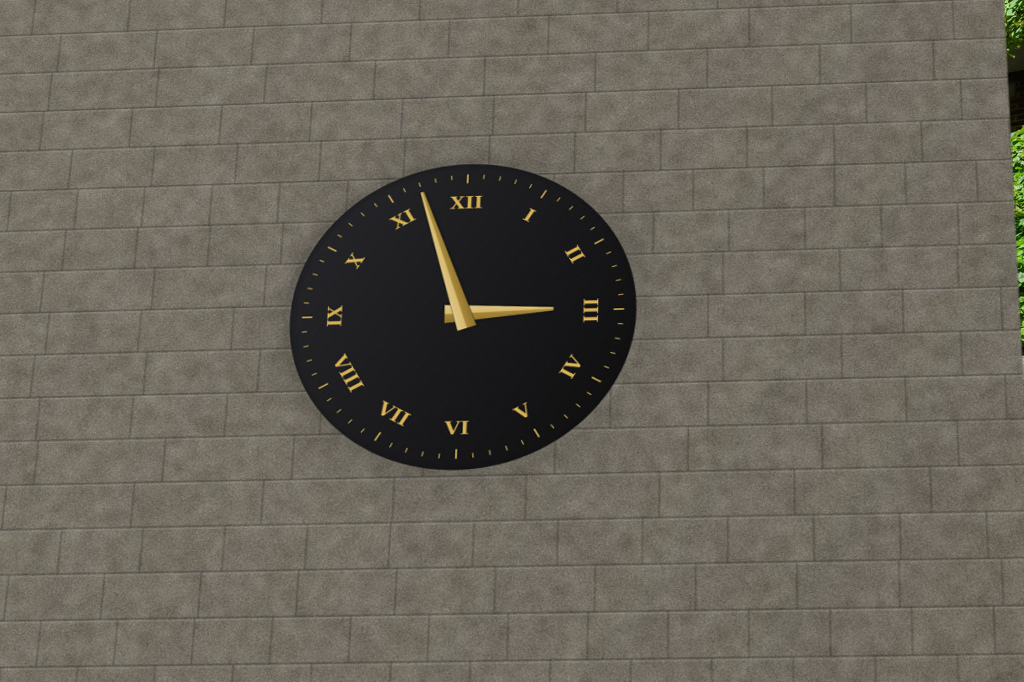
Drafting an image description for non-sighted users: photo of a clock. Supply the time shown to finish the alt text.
2:57
